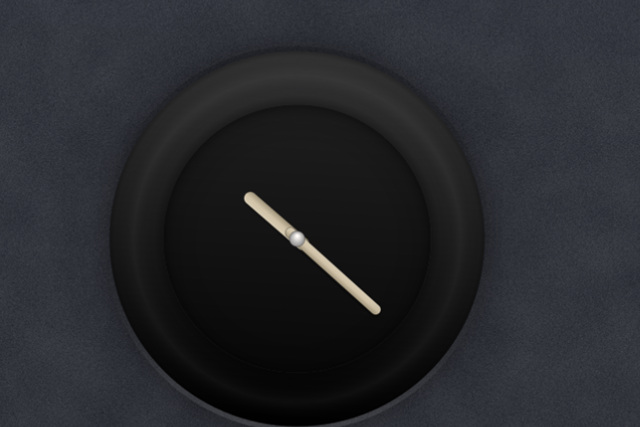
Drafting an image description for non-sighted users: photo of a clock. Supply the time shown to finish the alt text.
10:22
